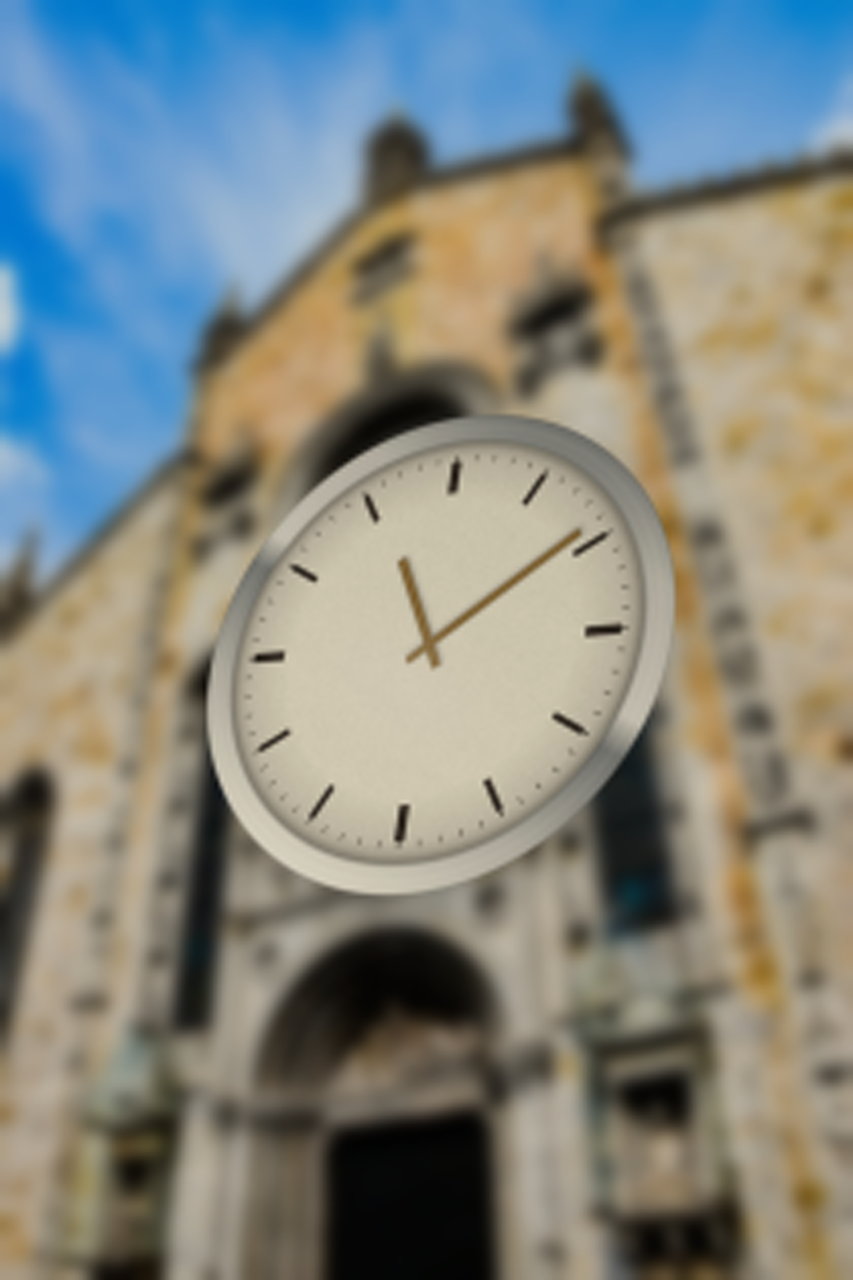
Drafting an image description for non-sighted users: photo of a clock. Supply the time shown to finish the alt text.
11:09
